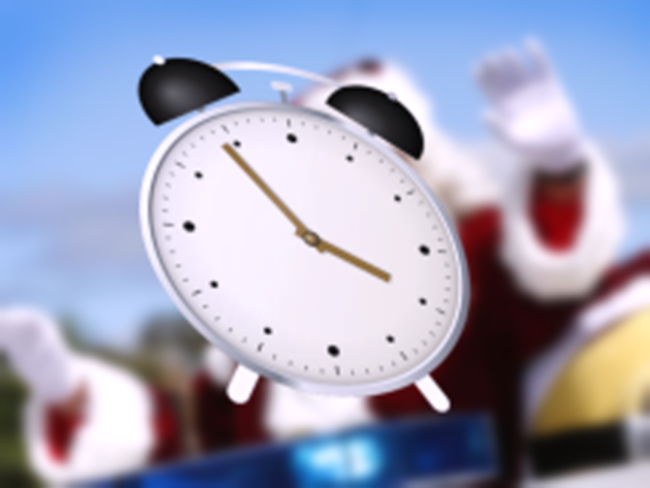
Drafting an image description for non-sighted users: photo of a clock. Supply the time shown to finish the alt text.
3:54
